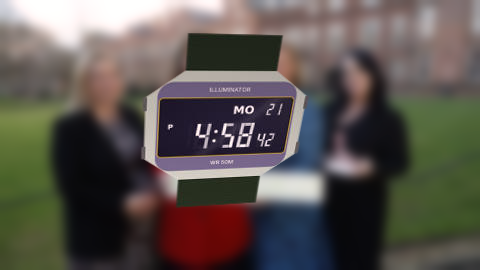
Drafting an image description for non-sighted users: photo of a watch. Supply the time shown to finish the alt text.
4:58:42
